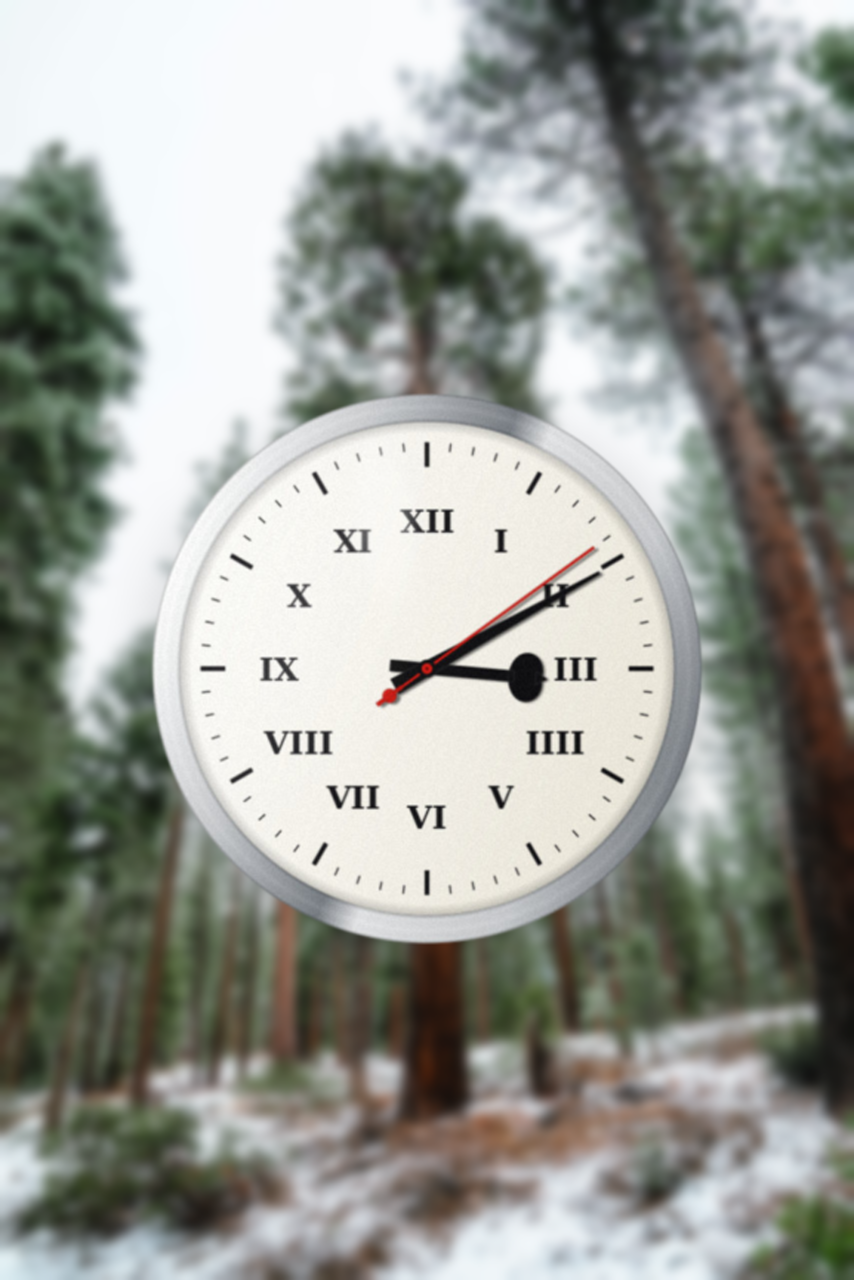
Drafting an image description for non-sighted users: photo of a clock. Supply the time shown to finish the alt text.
3:10:09
